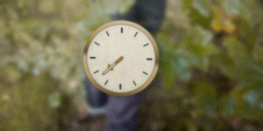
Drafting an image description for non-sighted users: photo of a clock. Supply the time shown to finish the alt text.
7:38
